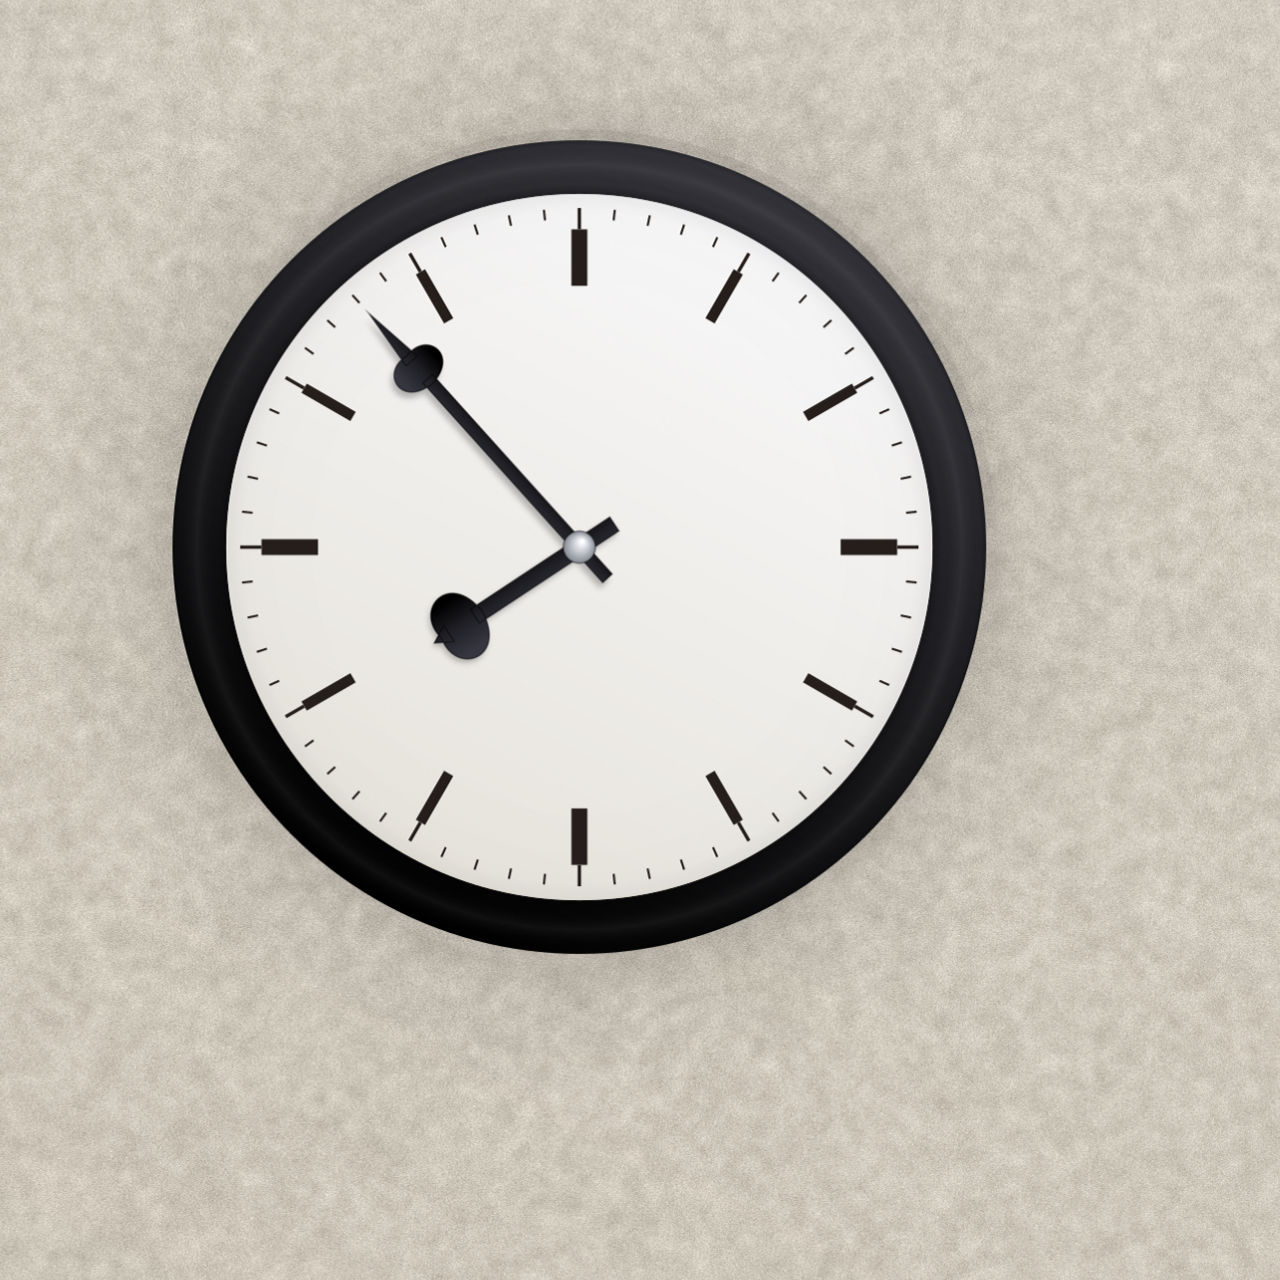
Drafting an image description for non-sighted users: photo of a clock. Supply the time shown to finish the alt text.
7:53
